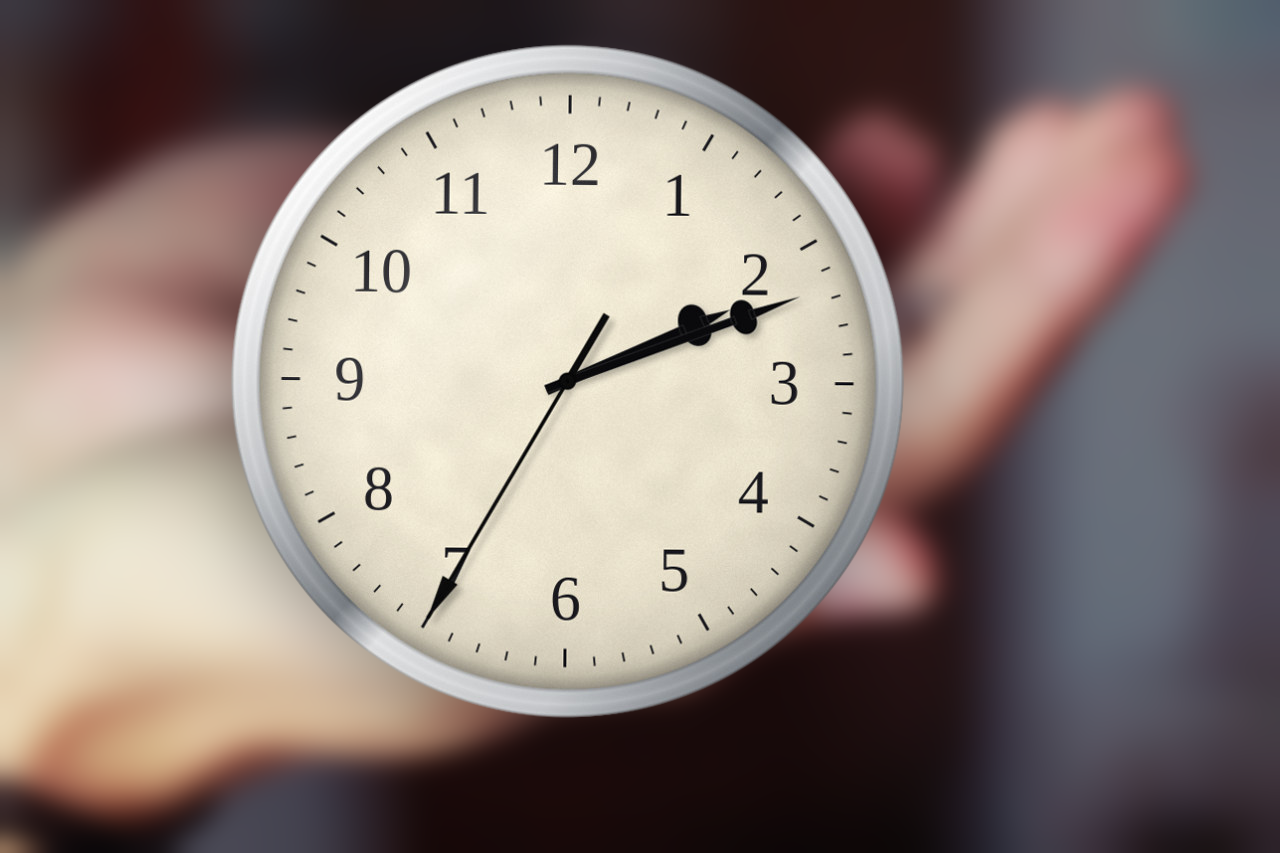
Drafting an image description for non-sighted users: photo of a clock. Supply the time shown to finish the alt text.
2:11:35
